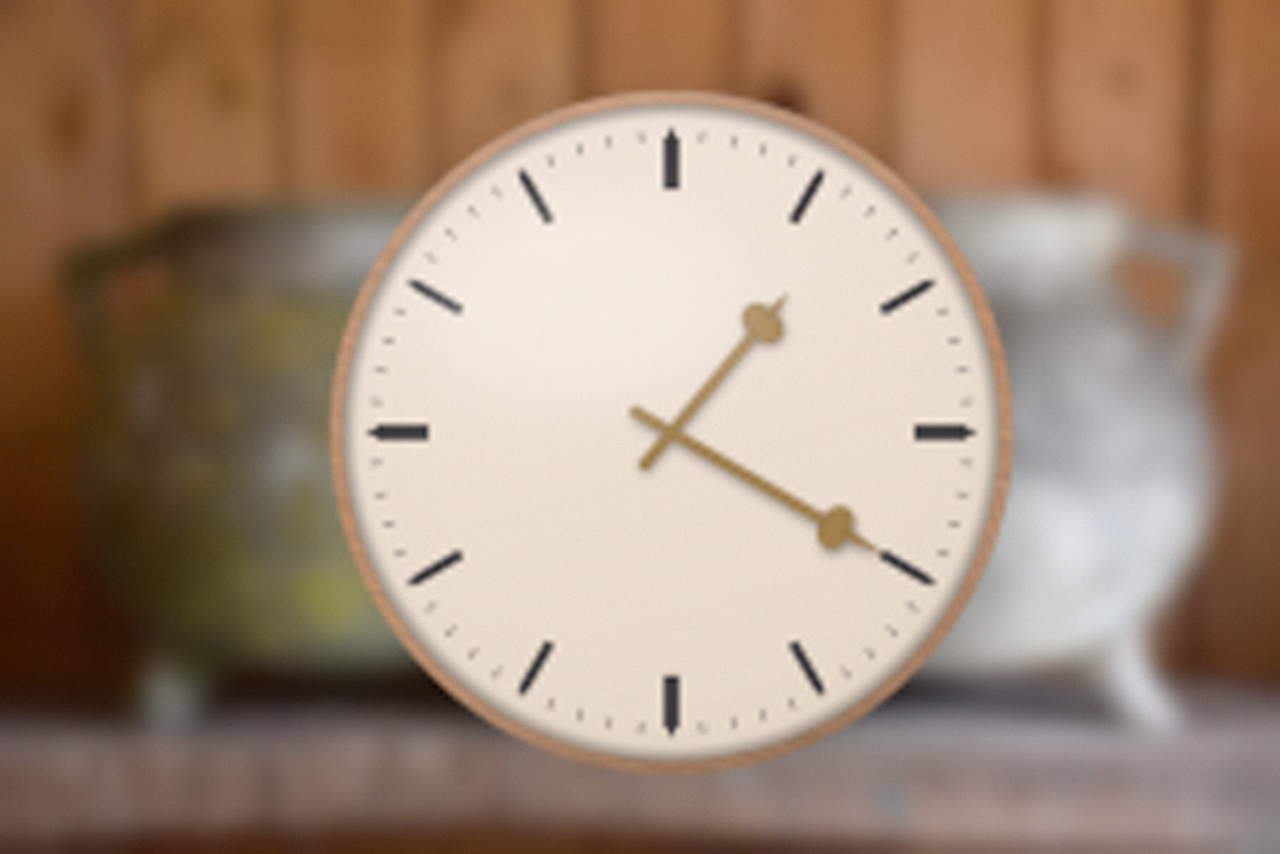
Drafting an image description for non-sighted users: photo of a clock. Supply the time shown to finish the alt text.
1:20
